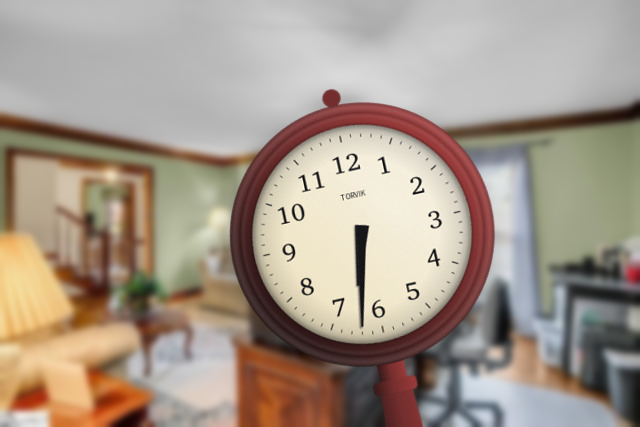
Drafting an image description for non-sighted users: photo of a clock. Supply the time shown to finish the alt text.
6:32
